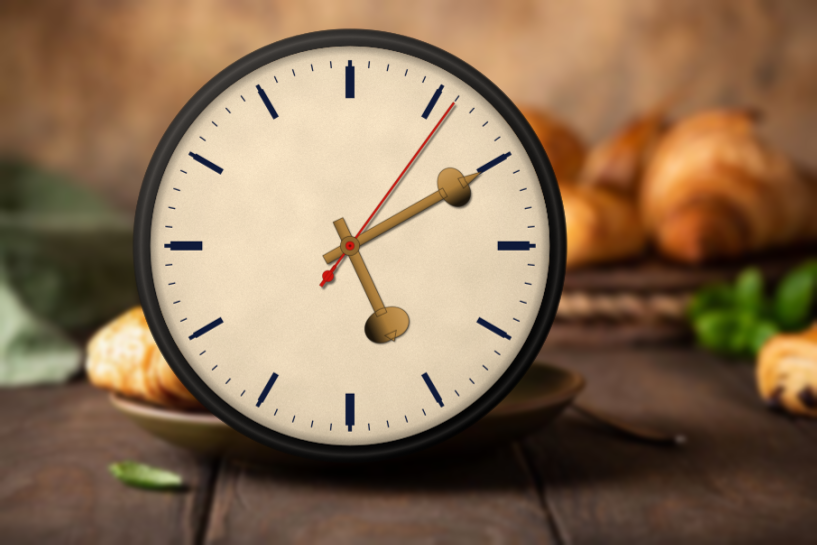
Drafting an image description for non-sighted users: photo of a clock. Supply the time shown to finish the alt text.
5:10:06
